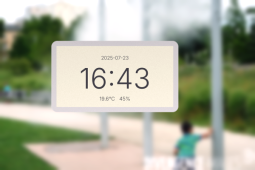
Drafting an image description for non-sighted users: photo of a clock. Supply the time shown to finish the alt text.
16:43
